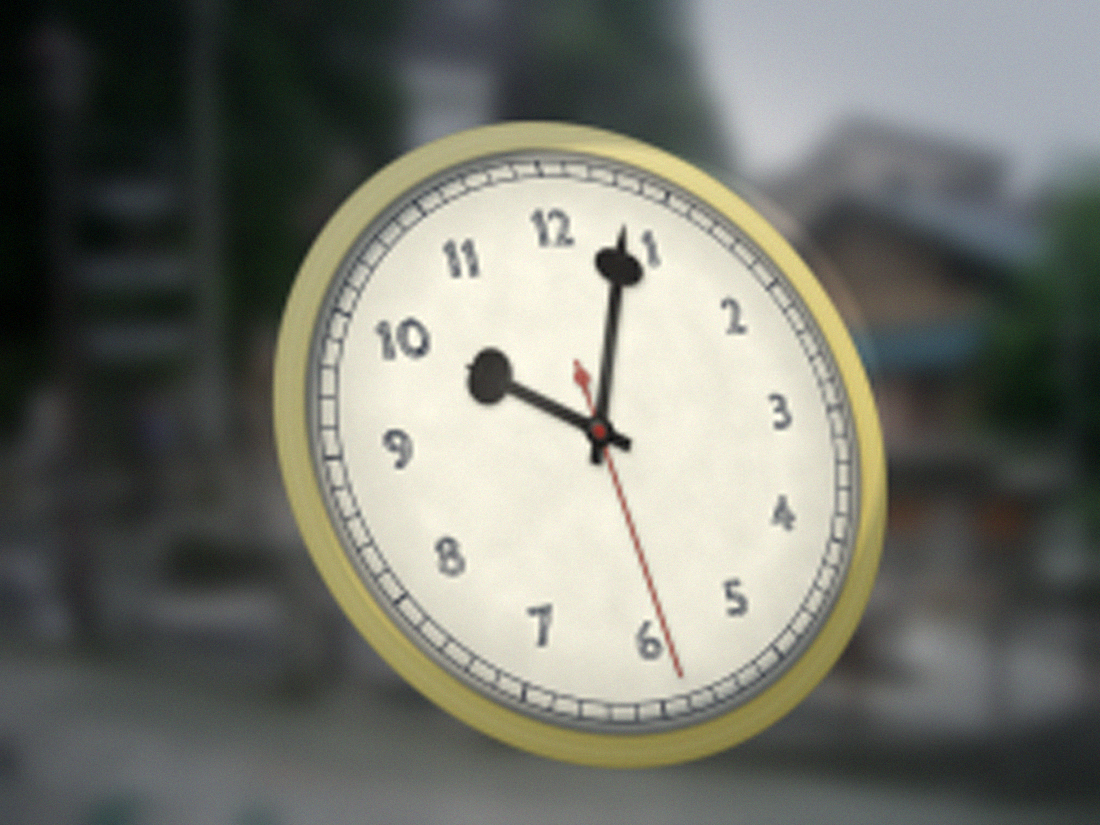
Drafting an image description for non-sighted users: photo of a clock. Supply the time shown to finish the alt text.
10:03:29
